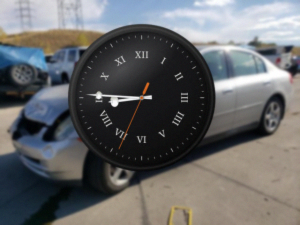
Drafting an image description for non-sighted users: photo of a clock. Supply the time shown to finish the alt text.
8:45:34
